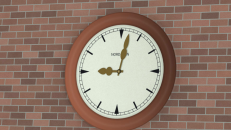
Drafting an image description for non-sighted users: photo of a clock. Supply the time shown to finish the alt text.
9:02
